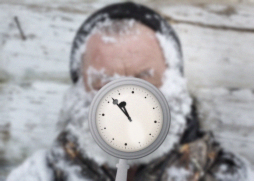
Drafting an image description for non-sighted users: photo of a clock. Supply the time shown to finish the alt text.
10:52
